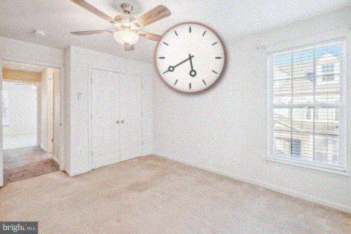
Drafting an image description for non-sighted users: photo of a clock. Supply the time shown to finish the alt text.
5:40
